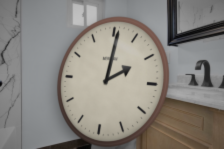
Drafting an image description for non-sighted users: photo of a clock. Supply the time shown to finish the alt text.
2:01
